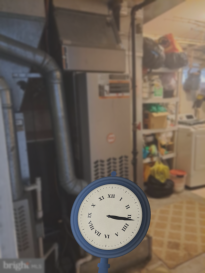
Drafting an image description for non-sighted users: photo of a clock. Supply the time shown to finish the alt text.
3:16
